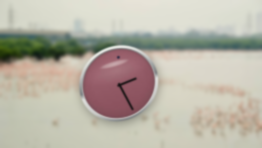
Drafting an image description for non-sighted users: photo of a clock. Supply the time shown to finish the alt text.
2:26
